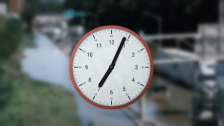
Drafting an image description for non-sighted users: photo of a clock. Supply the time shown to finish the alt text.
7:04
